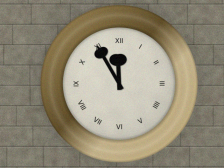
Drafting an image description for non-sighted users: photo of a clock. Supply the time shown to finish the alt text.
11:55
